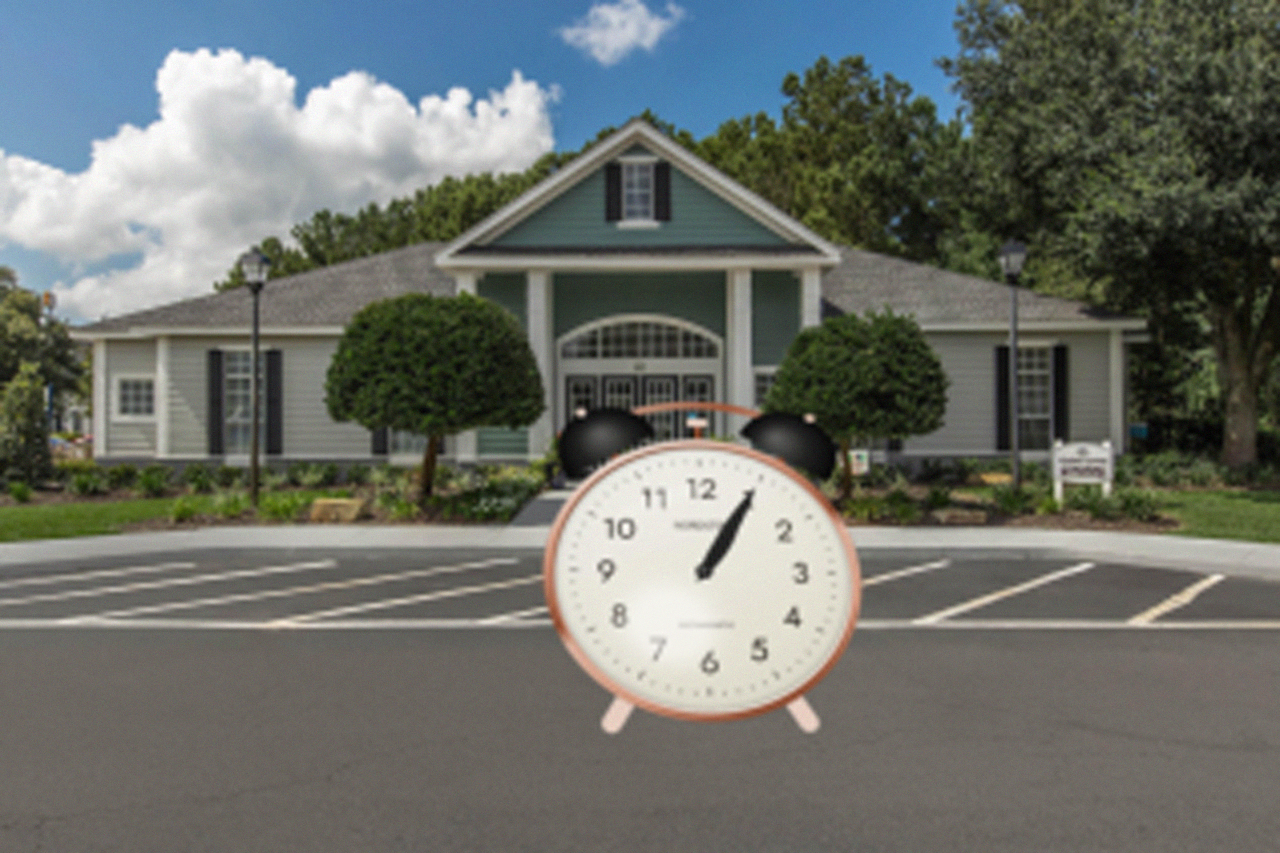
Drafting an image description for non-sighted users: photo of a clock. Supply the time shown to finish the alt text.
1:05
